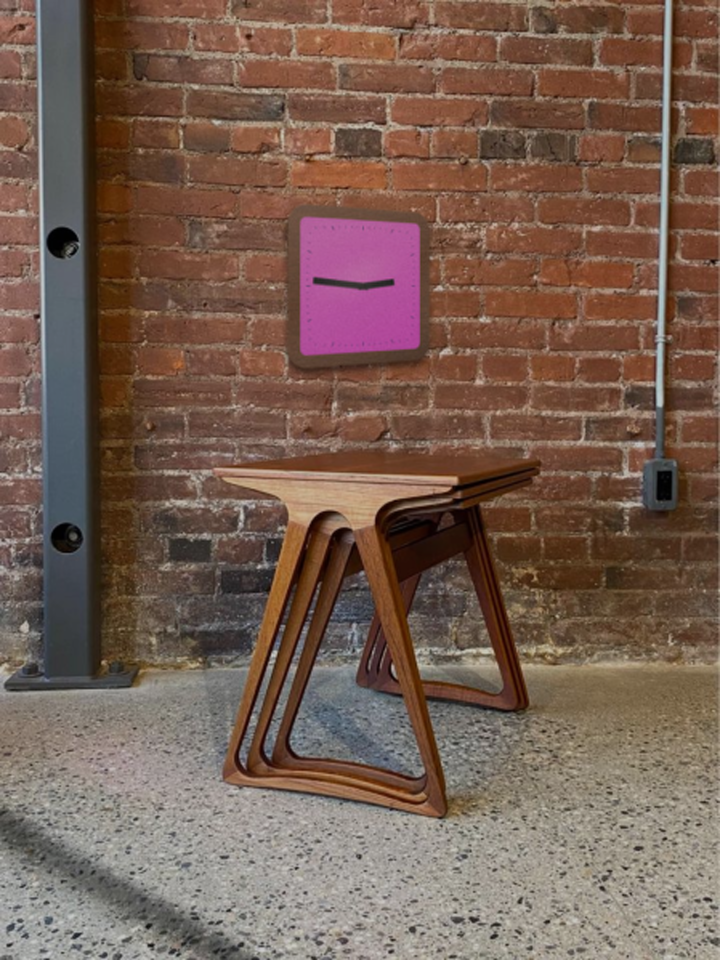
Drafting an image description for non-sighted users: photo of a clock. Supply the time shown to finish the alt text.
2:46
